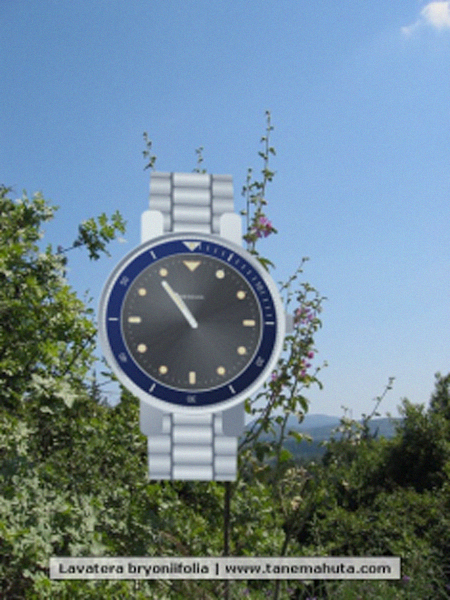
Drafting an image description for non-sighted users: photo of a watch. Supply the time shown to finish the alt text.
10:54
